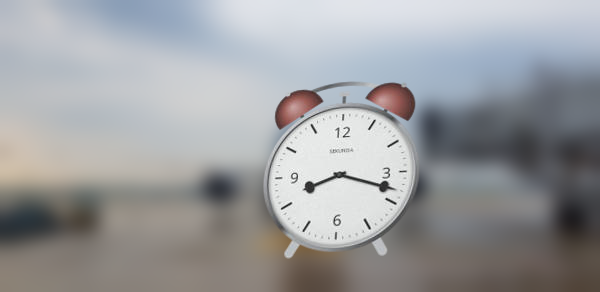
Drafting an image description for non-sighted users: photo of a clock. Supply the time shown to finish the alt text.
8:18
